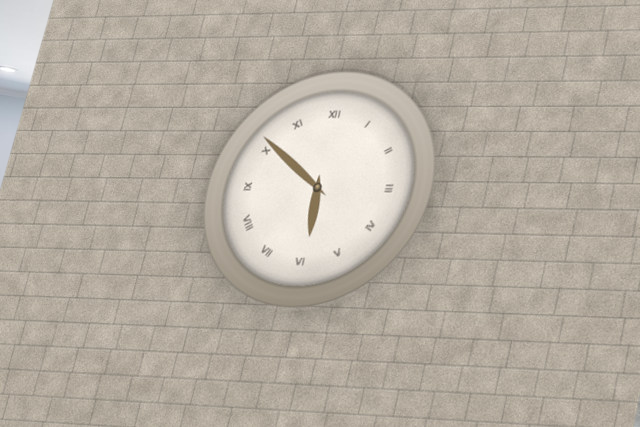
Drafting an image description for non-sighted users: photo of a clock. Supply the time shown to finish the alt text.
5:51
